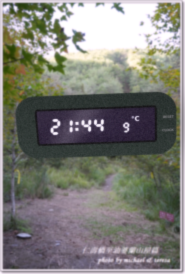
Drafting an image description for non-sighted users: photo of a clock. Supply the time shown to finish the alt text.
21:44
